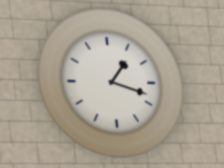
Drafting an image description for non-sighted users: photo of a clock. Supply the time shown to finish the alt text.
1:18
